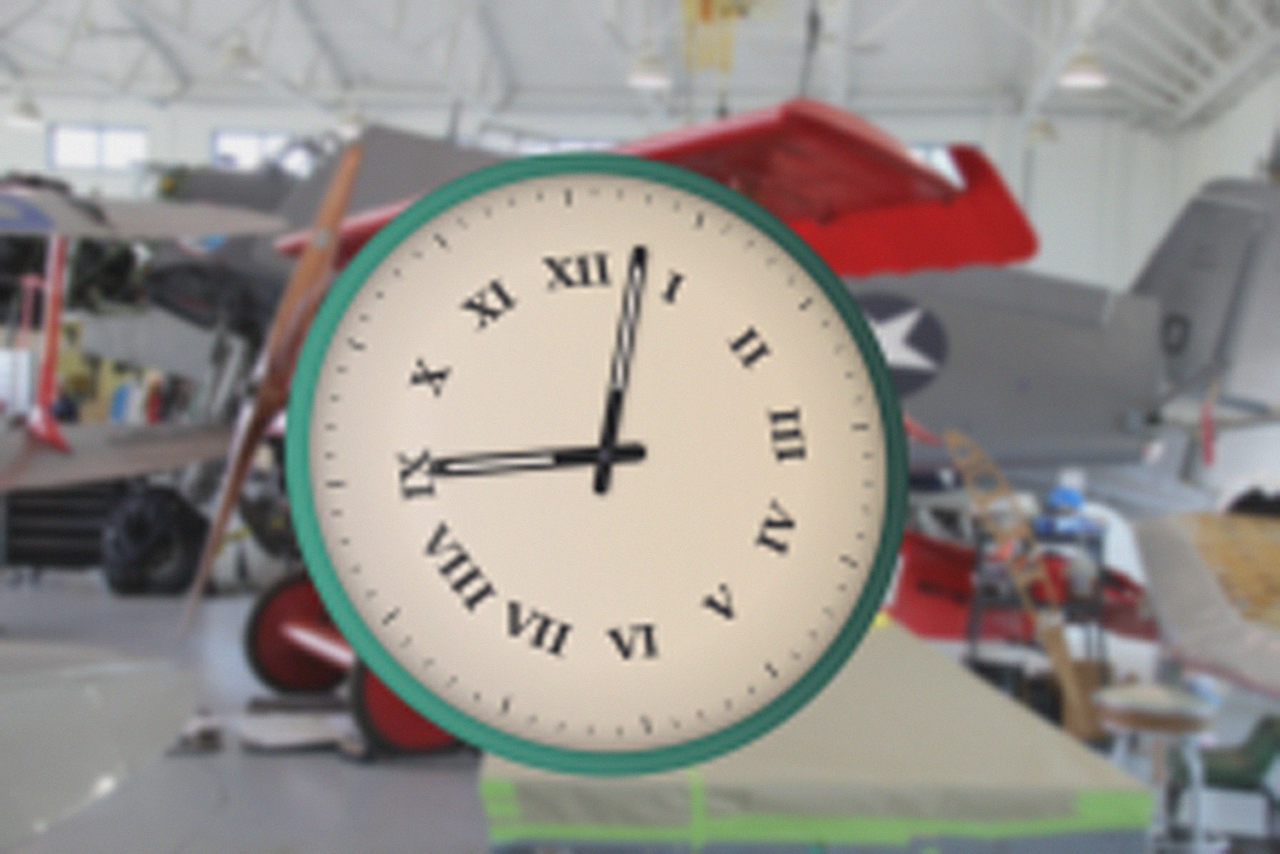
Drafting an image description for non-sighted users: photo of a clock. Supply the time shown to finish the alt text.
9:03
